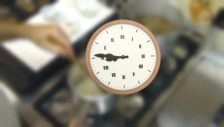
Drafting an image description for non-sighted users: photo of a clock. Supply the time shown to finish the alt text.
8:46
